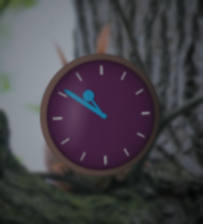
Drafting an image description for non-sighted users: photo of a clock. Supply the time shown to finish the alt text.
10:51
